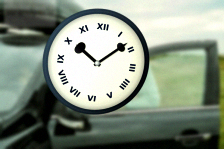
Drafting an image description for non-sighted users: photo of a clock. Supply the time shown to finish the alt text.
10:08
